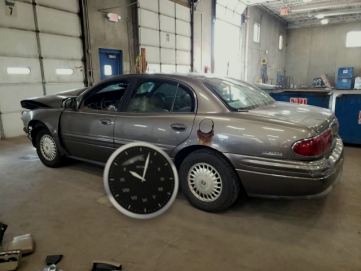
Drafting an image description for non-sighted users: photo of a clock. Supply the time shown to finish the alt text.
10:03
